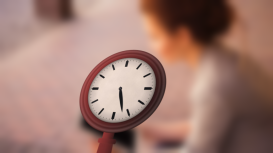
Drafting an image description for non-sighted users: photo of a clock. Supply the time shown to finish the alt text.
5:27
